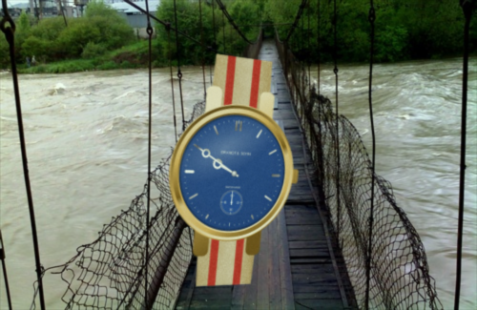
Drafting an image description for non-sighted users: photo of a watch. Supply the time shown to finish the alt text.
9:50
